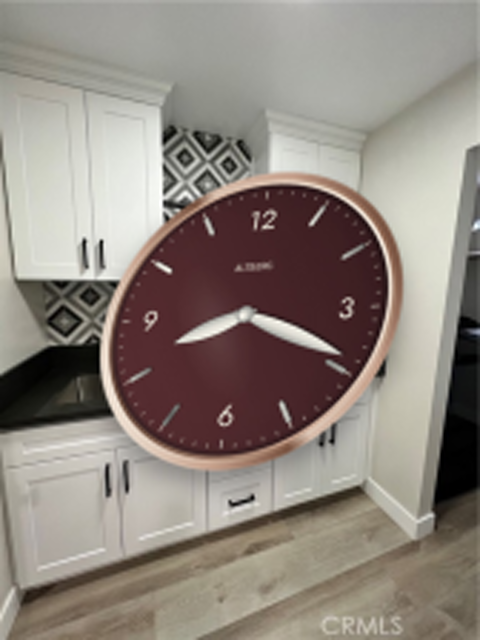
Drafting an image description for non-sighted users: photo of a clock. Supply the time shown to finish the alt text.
8:19
